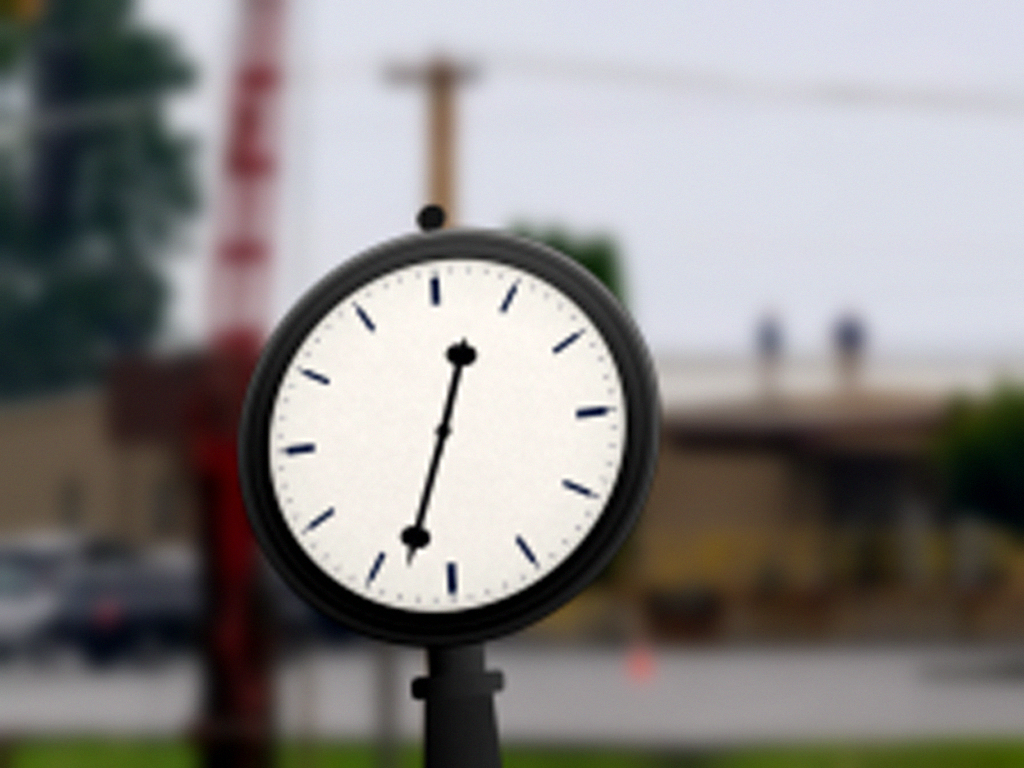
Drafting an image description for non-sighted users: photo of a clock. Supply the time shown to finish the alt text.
12:33
